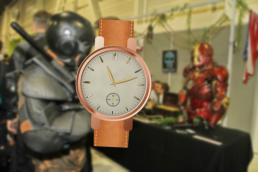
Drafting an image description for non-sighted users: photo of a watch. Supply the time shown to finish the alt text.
11:12
